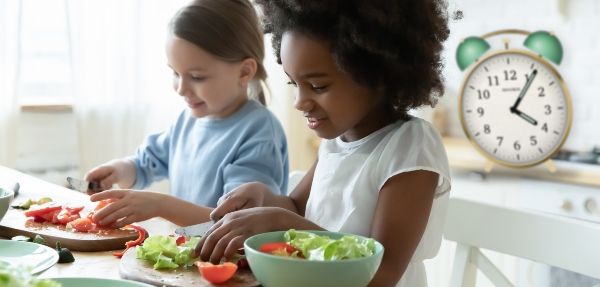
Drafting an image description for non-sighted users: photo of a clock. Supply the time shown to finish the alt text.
4:06
